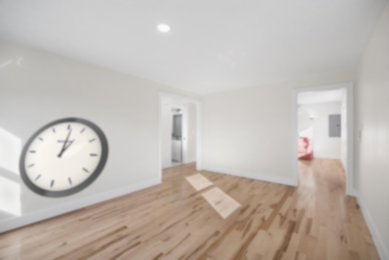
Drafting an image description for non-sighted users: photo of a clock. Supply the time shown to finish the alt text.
1:01
